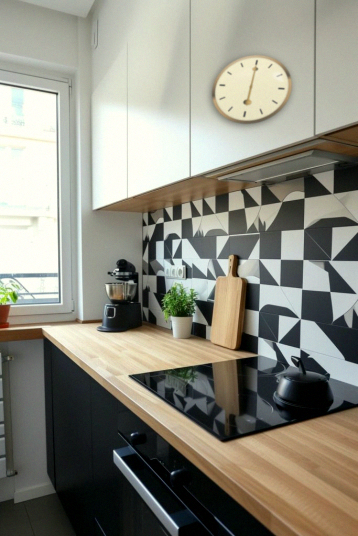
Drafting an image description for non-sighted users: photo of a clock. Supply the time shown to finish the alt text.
6:00
